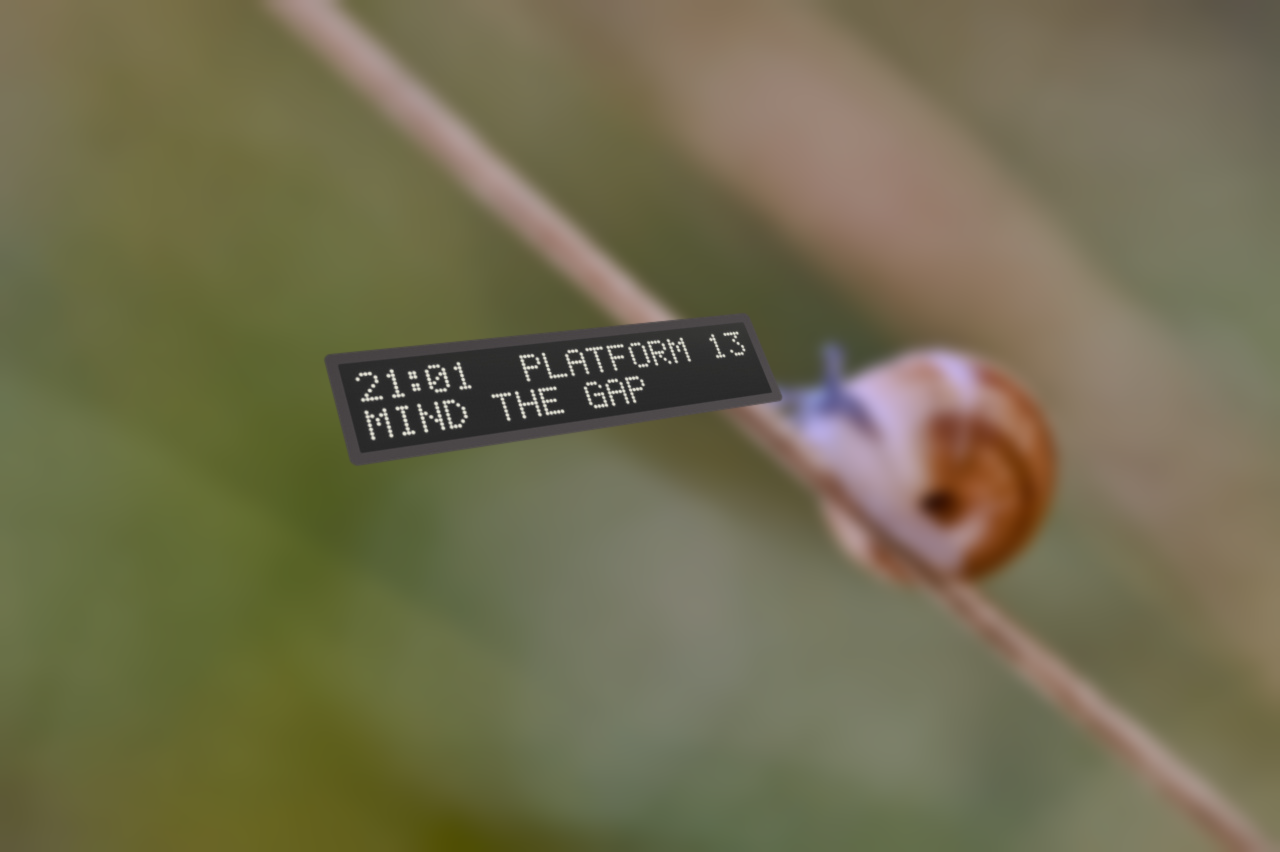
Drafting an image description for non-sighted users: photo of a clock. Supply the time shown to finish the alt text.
21:01
